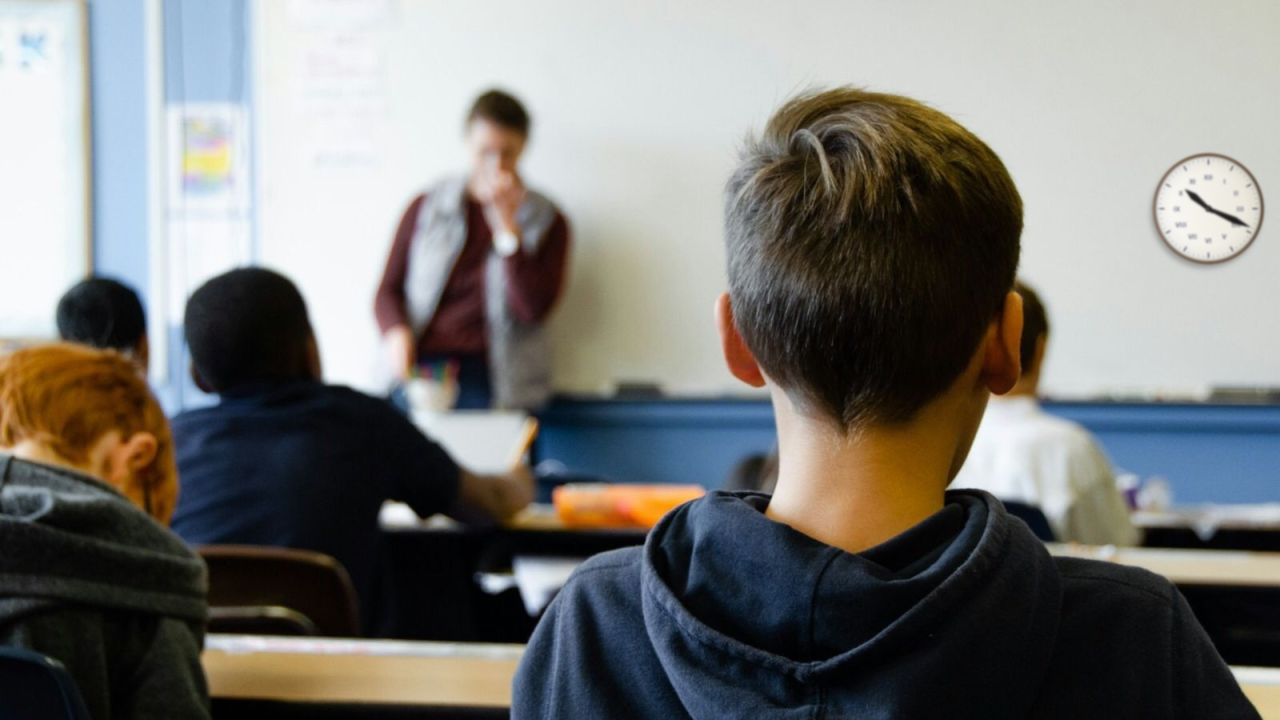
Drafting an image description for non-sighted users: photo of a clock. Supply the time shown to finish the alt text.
10:19
